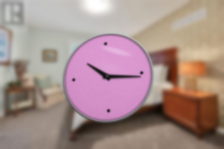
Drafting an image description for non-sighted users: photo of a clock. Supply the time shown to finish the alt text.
10:16
